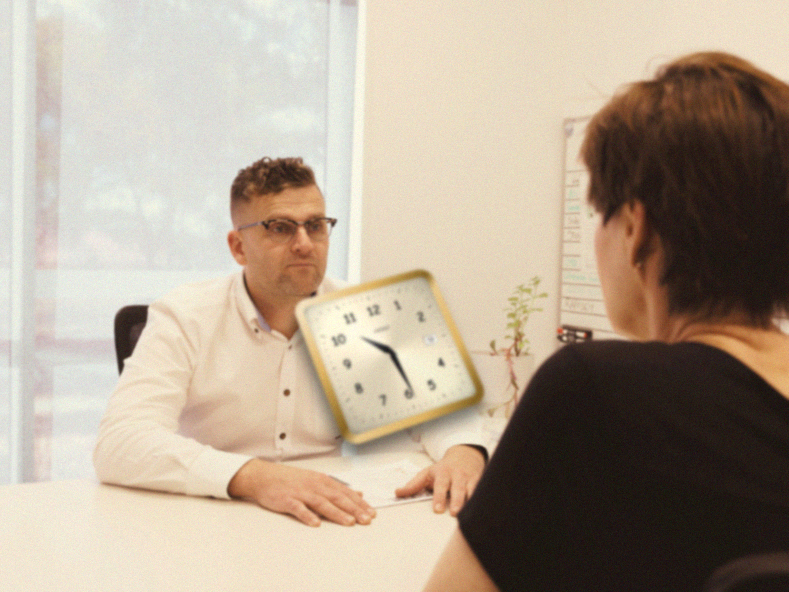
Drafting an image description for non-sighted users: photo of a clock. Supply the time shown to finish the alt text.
10:29
